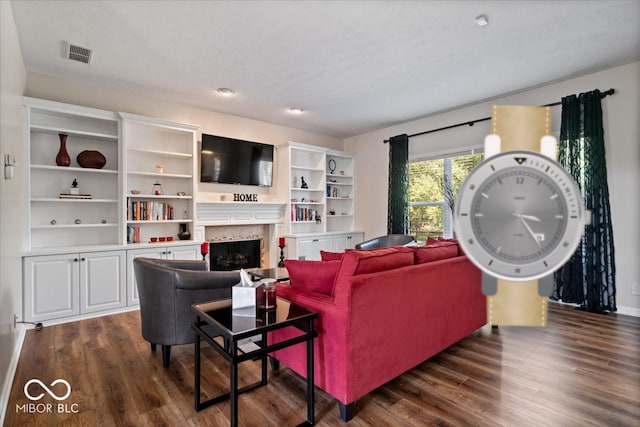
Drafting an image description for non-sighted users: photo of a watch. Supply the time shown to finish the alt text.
3:24
